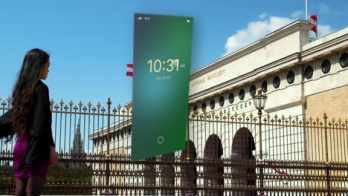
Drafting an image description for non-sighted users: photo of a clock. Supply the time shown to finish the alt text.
10:31
